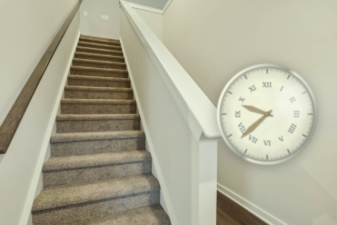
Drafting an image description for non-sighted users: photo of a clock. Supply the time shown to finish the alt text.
9:38
